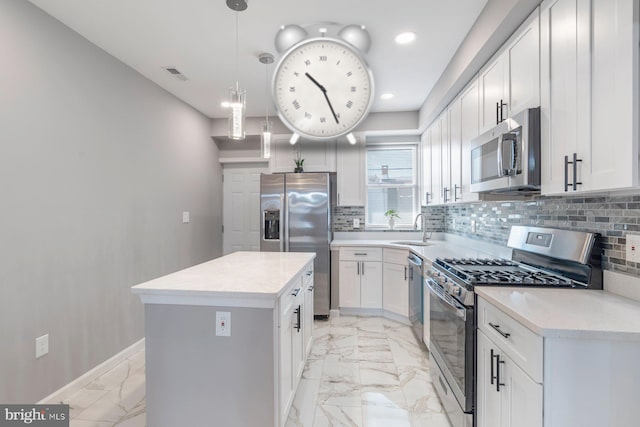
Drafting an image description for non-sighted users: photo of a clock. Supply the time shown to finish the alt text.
10:26
